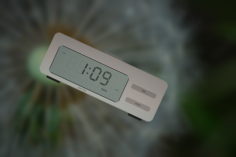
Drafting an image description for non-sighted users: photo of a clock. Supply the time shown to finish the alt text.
1:09
